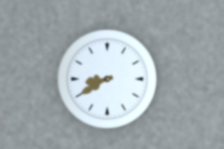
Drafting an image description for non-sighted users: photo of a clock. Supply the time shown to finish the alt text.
8:40
